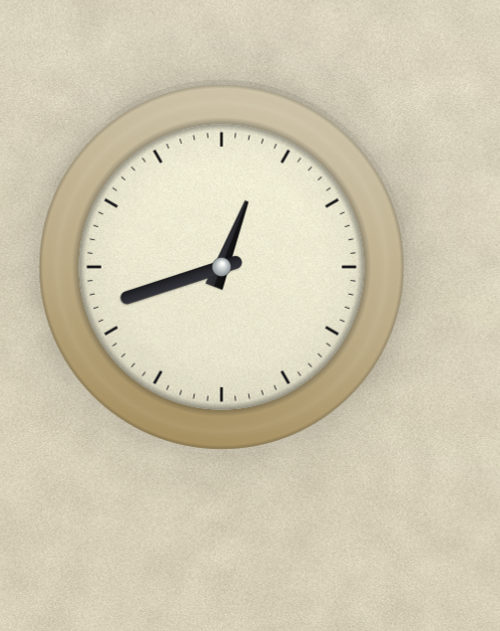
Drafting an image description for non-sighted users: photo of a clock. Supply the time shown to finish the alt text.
12:42
